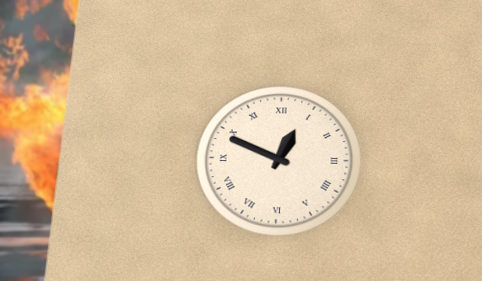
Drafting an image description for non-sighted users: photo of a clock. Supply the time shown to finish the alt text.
12:49
